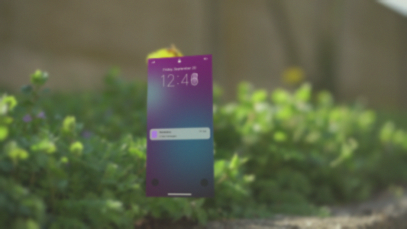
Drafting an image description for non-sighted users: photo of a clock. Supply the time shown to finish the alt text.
12:46
